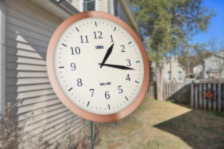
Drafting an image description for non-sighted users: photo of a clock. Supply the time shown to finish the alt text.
1:17
